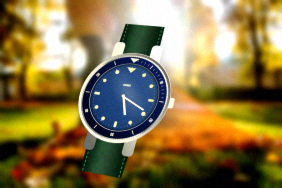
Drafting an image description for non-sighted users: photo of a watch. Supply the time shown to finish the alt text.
5:19
